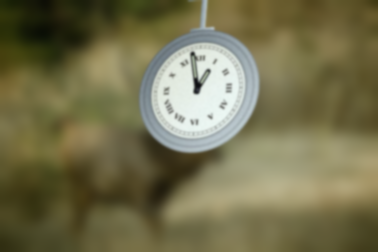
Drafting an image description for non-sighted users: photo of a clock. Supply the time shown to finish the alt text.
12:58
